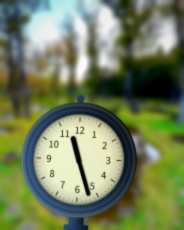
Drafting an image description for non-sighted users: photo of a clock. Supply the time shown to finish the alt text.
11:27
